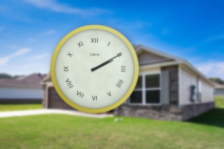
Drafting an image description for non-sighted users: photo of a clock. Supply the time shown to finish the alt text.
2:10
